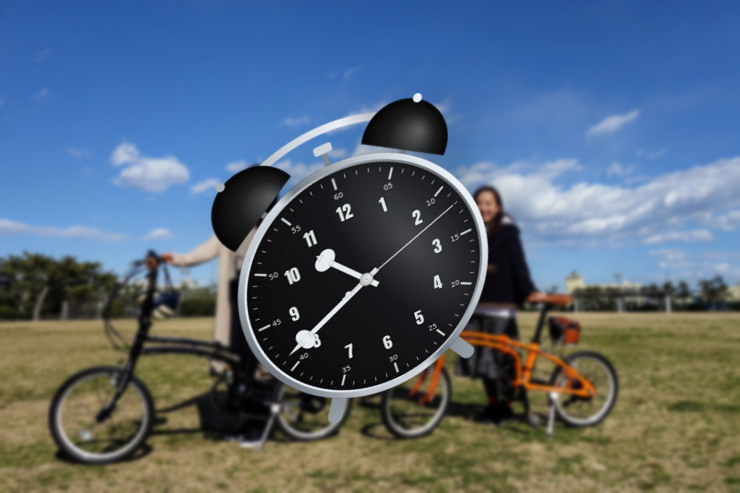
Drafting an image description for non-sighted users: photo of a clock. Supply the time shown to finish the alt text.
10:41:12
